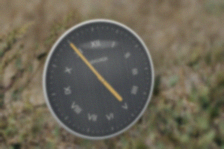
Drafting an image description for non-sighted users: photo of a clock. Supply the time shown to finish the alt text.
4:55
